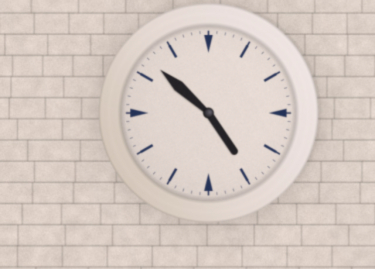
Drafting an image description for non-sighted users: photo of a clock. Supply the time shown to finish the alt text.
4:52
